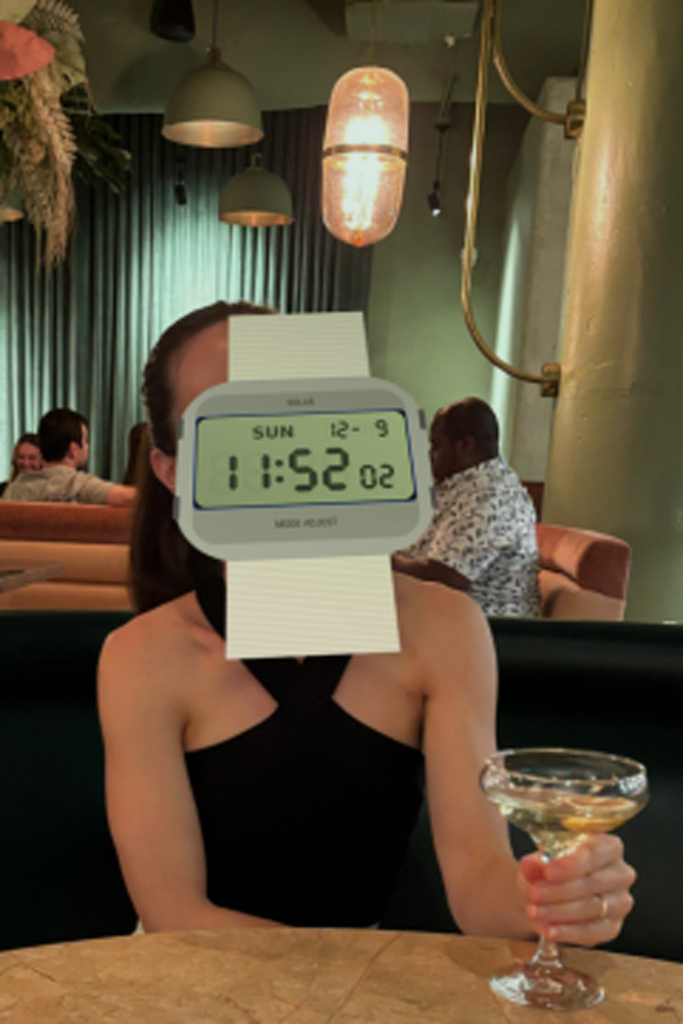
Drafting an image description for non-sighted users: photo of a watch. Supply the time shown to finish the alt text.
11:52:02
